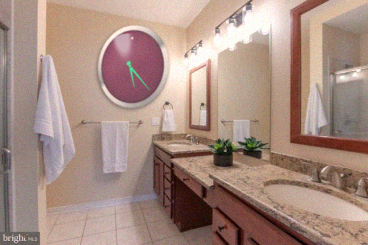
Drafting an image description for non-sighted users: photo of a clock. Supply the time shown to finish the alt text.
5:22
